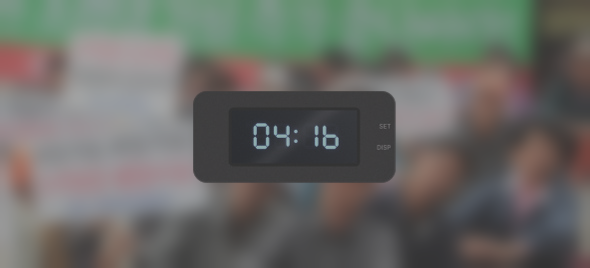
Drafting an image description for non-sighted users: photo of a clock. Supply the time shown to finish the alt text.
4:16
